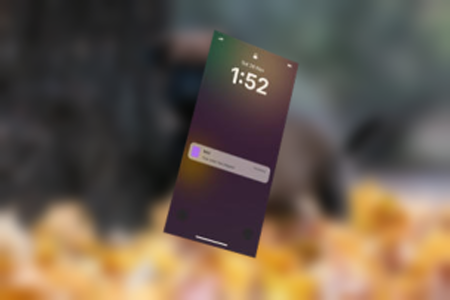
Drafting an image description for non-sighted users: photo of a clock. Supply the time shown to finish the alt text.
1:52
